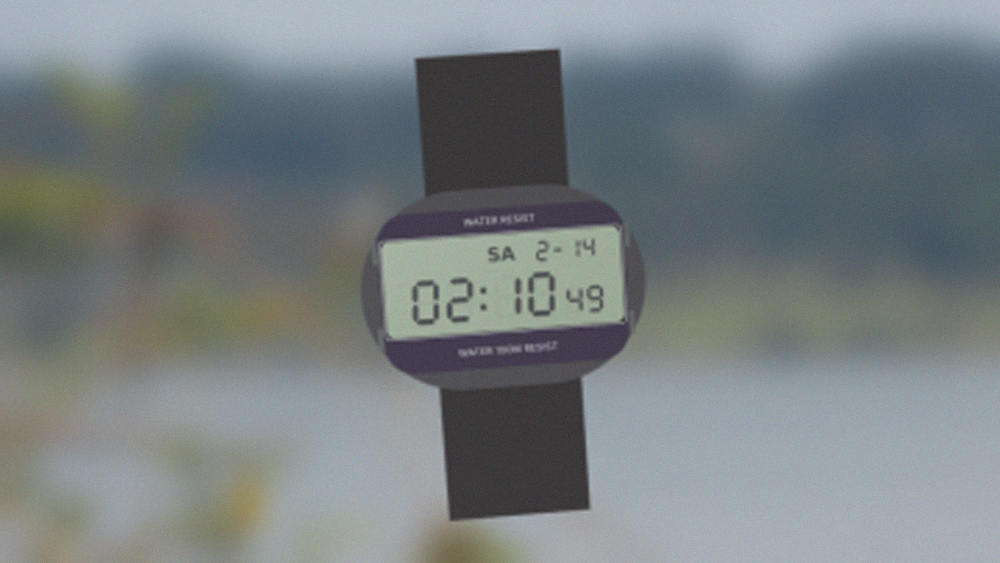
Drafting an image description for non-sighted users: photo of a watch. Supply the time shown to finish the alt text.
2:10:49
